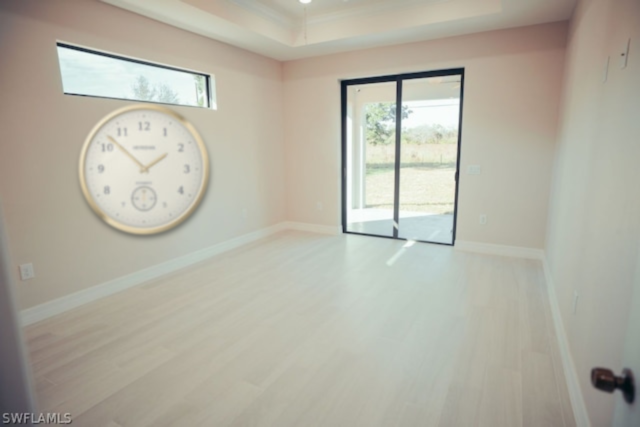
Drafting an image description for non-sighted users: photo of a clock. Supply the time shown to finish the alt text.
1:52
